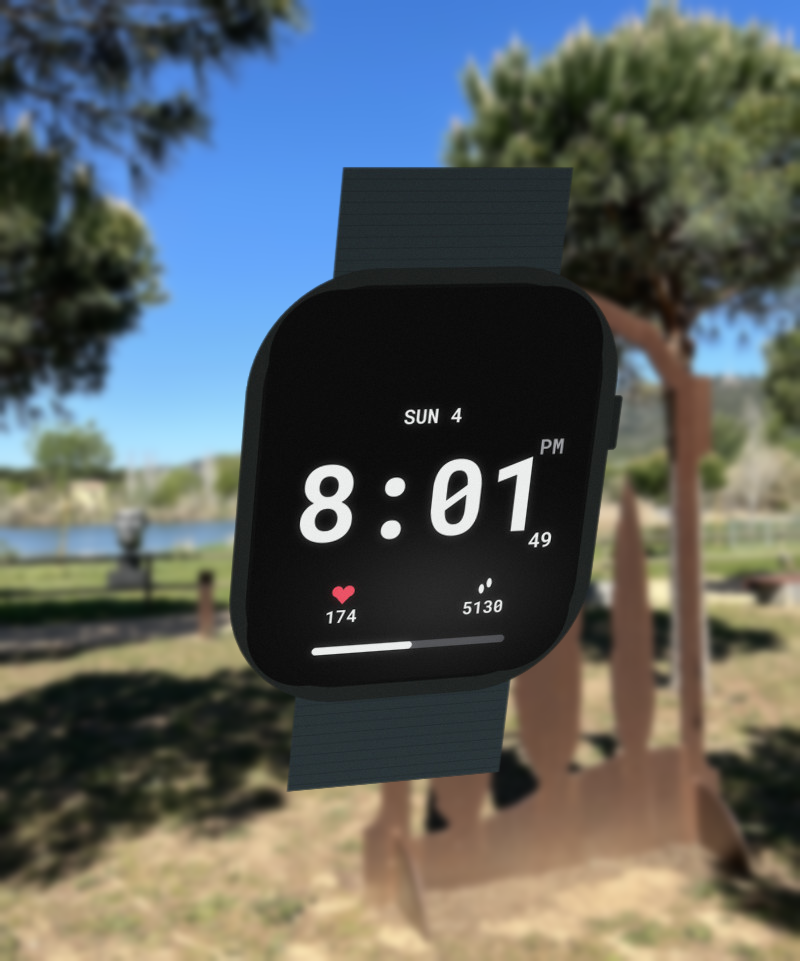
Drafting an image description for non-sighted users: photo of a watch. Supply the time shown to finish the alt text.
8:01:49
